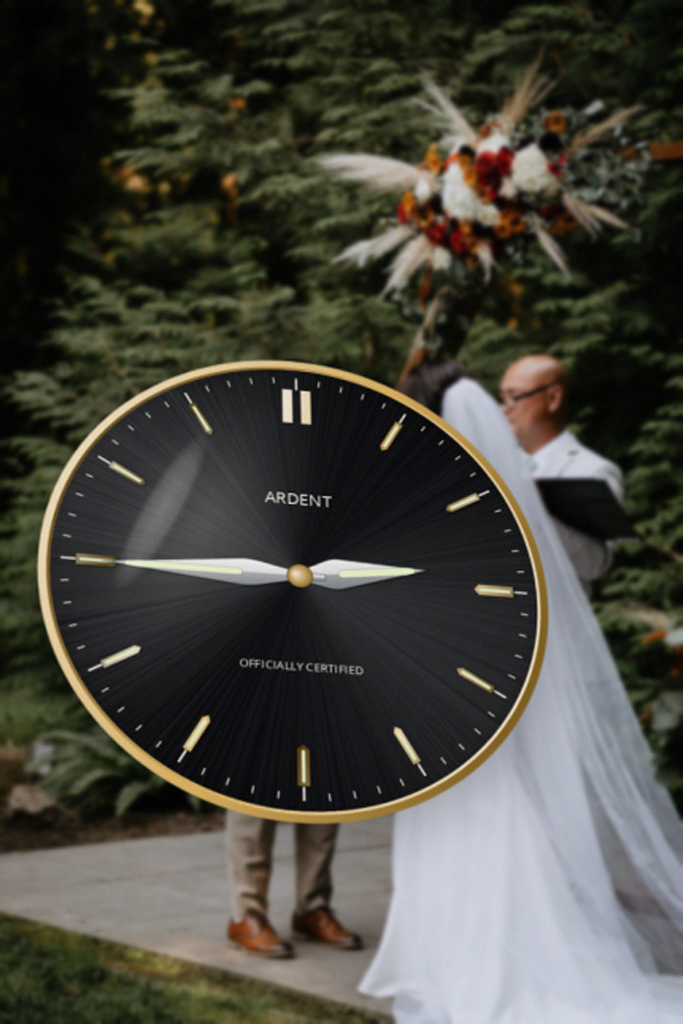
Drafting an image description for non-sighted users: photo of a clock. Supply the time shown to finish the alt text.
2:45
